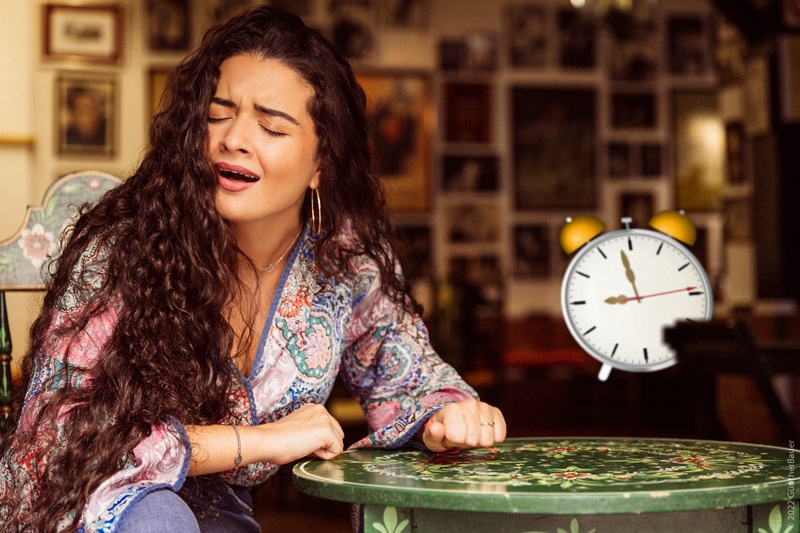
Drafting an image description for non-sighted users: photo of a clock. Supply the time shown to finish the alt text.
8:58:14
